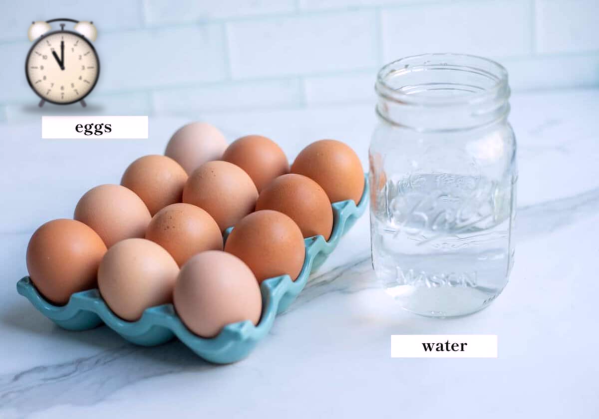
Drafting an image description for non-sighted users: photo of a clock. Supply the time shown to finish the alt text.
11:00
